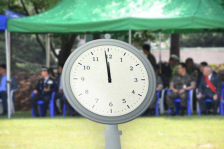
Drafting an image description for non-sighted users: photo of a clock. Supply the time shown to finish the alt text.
11:59
